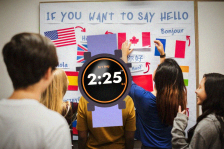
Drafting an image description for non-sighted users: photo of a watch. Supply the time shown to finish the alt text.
2:25
